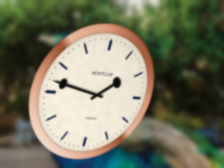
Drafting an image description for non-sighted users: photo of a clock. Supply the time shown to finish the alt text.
1:47
